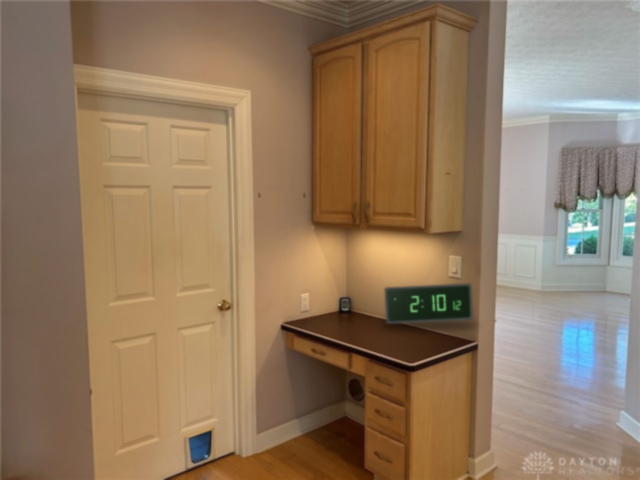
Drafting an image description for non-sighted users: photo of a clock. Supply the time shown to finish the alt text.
2:10
